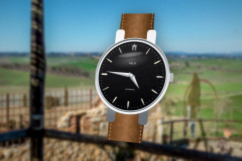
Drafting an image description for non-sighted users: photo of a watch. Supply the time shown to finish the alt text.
4:46
